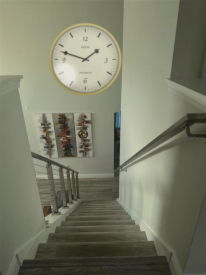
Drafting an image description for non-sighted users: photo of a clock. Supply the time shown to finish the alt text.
1:48
